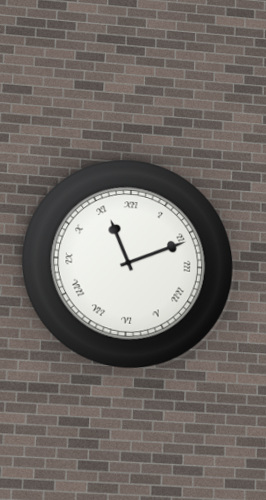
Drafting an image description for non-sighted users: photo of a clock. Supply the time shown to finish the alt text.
11:11
